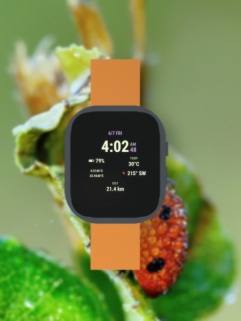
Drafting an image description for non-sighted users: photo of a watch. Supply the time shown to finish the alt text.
4:02
